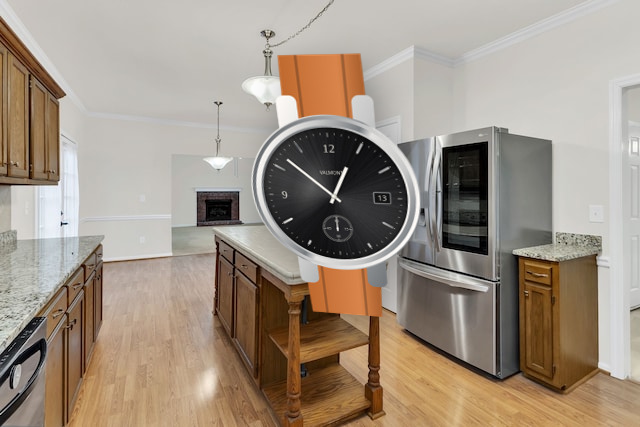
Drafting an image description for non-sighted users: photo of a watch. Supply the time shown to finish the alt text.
12:52
